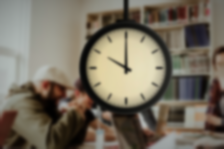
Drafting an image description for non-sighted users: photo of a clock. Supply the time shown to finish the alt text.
10:00
